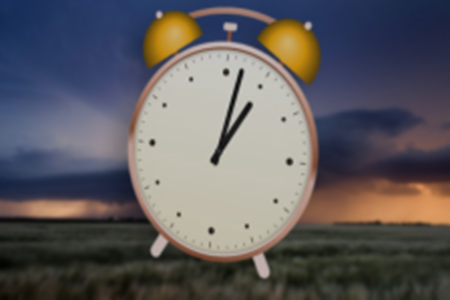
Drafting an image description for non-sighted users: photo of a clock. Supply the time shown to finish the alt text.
1:02
